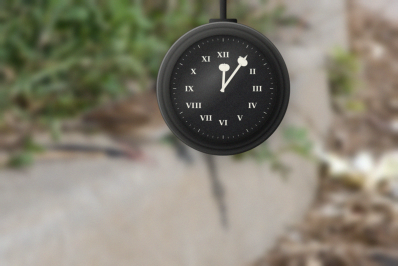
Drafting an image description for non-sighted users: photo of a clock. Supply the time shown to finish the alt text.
12:06
